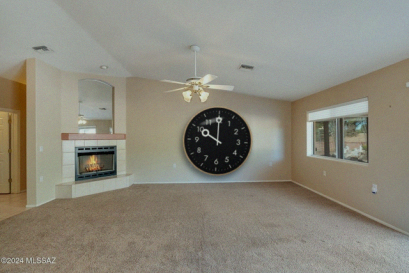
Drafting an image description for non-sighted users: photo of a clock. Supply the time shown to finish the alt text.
10:00
